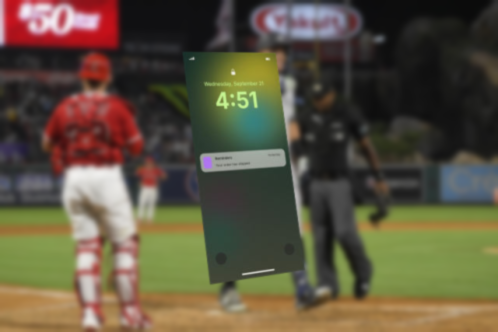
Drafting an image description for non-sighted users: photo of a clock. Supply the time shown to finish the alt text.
4:51
